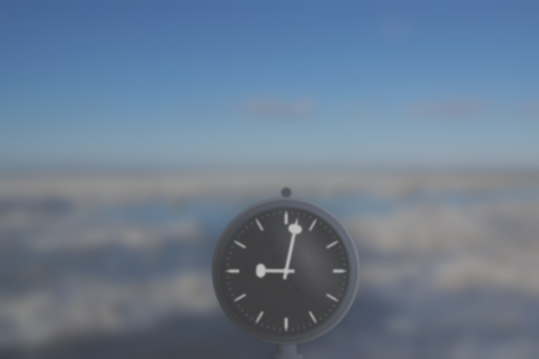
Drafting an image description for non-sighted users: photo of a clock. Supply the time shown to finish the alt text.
9:02
